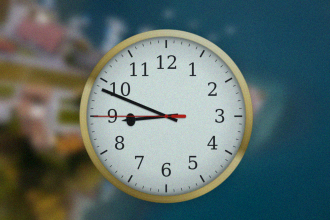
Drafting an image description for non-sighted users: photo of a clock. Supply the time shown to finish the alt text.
8:48:45
